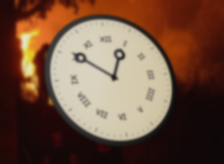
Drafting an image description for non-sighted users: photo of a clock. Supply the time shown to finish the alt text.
12:51
